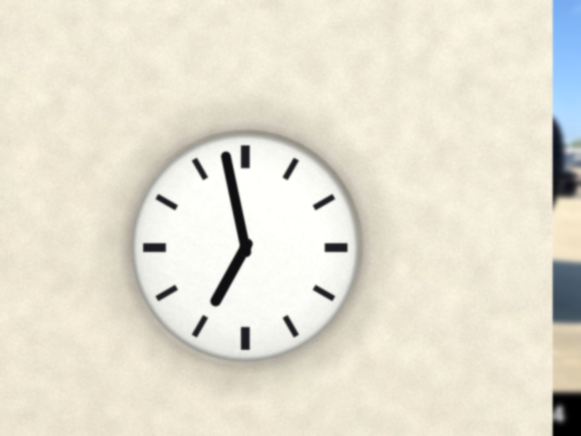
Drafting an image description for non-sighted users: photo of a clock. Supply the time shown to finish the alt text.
6:58
